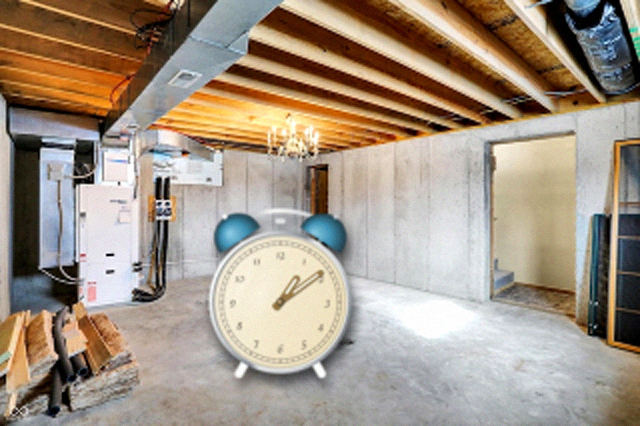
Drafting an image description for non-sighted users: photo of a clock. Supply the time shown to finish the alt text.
1:09
